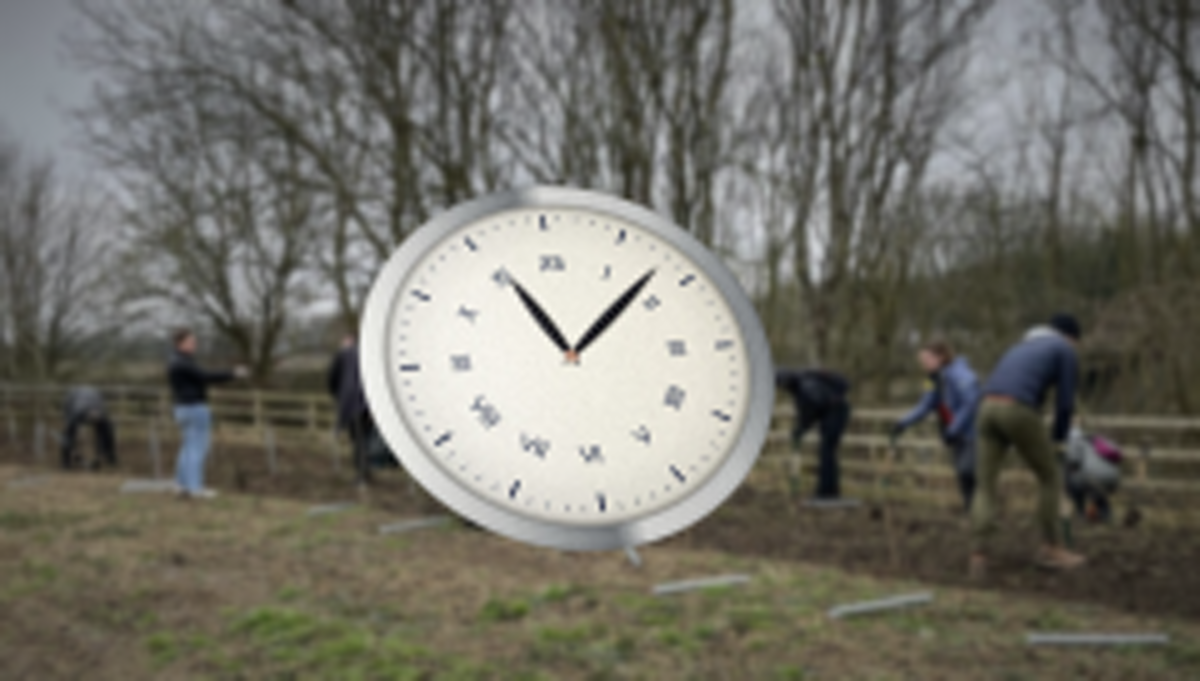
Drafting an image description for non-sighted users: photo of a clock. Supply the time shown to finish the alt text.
11:08
